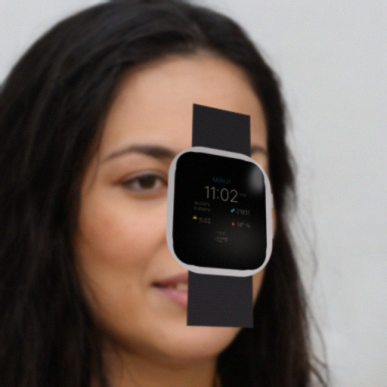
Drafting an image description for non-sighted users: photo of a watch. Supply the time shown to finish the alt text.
11:02
